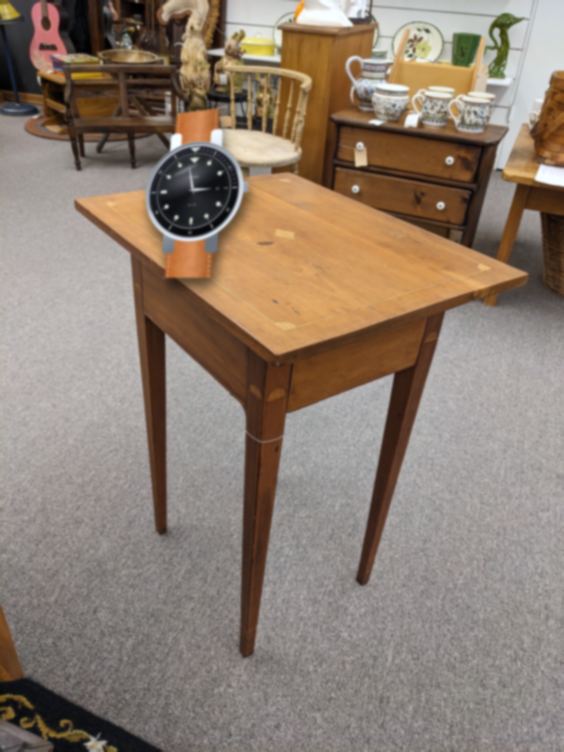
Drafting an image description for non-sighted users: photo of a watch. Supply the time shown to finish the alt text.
2:58
